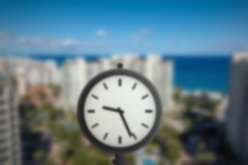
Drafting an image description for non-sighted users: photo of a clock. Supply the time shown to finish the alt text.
9:26
